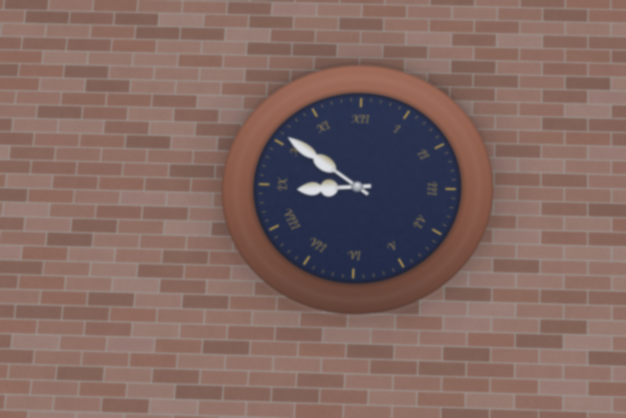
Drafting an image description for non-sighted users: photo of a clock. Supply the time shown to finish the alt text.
8:51
